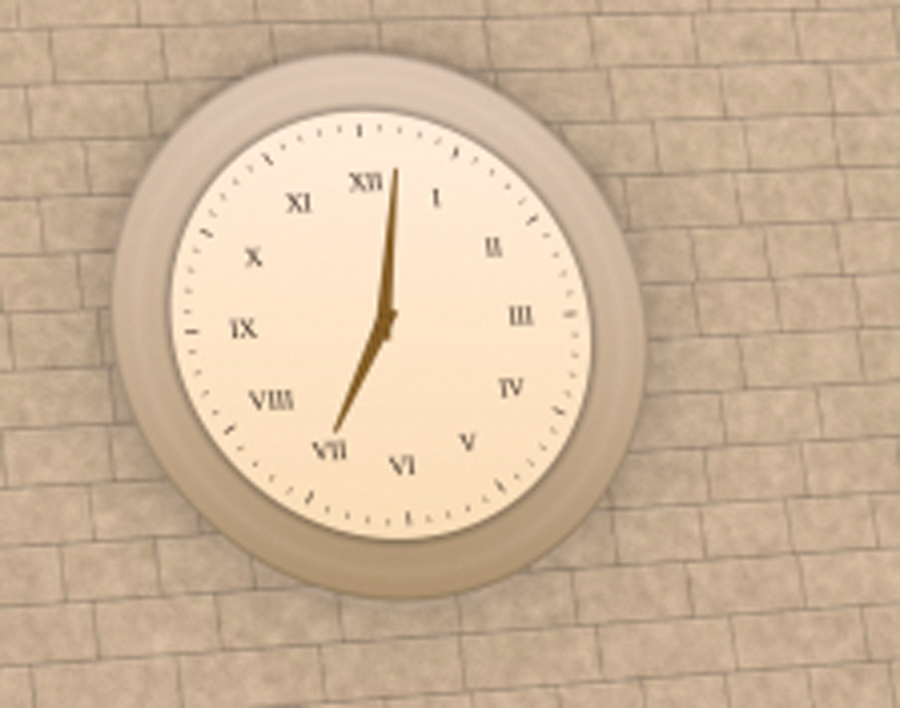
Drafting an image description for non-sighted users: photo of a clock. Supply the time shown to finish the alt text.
7:02
